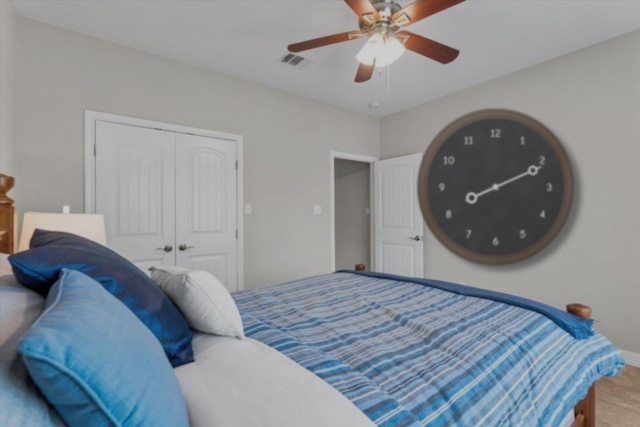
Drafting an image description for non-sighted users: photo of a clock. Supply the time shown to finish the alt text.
8:11
